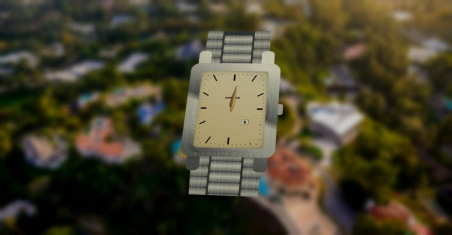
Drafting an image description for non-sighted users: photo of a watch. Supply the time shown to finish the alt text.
12:01
